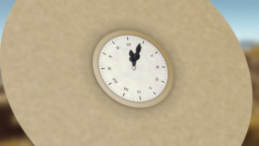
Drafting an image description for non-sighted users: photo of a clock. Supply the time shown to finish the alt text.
12:04
